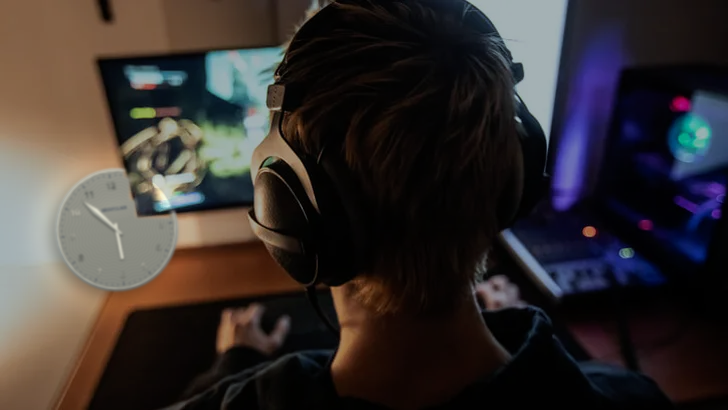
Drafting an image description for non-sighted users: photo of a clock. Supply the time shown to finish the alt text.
5:53
